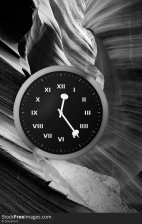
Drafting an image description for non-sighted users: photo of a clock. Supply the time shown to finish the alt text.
12:24
